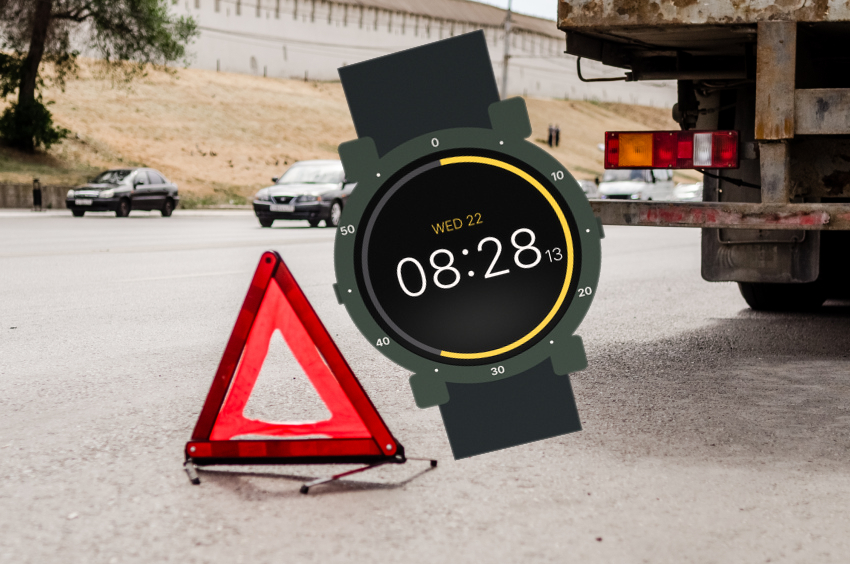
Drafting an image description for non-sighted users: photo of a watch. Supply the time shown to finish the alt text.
8:28:13
